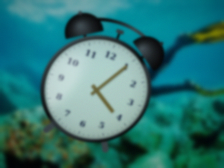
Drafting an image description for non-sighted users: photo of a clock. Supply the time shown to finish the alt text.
4:05
